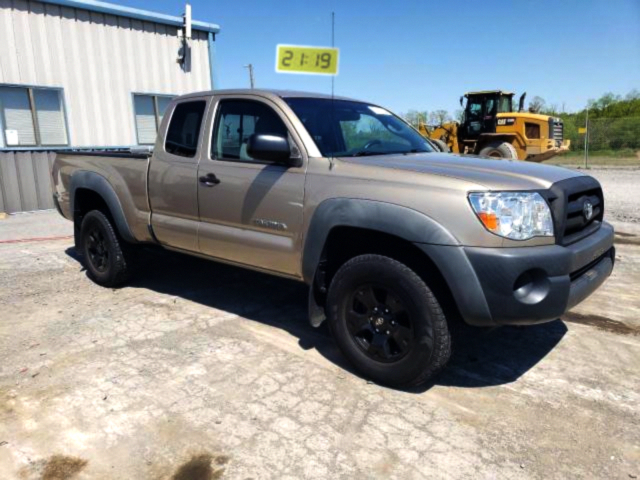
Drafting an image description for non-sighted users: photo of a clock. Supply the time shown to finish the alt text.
21:19
